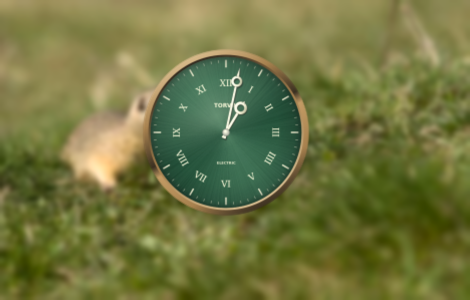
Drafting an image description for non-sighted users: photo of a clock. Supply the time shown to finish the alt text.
1:02
